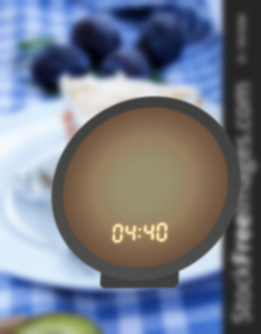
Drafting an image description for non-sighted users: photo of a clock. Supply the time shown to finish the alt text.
4:40
